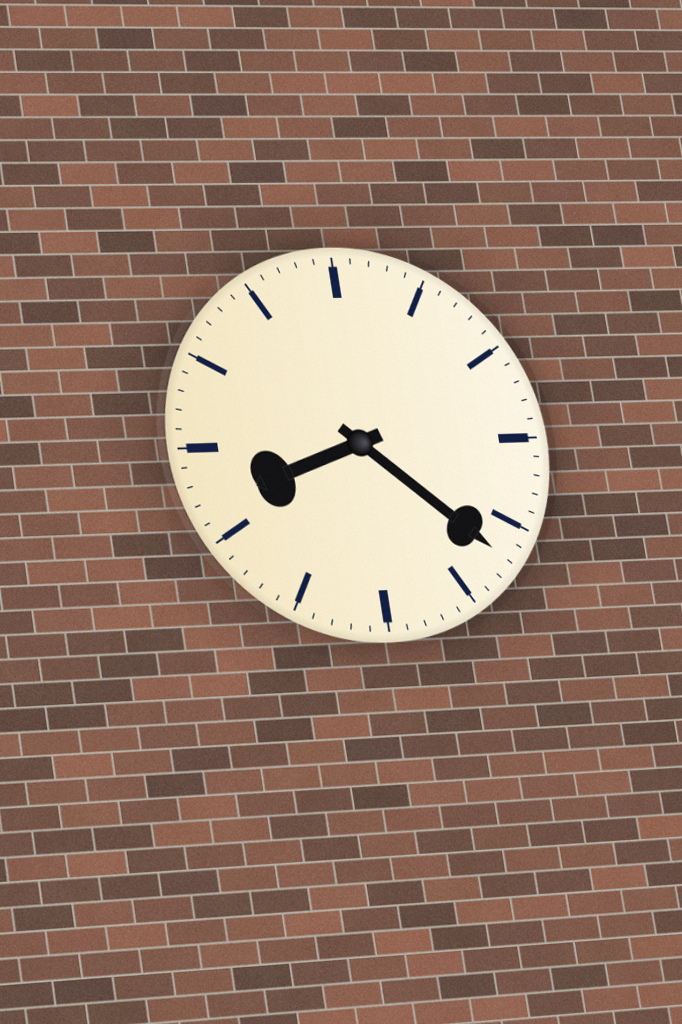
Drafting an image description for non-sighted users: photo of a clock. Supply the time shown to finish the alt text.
8:22
